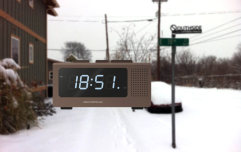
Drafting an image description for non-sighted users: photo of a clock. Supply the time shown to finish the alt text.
18:51
